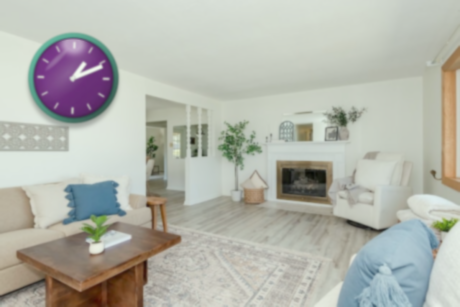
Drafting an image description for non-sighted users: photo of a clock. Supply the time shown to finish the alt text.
1:11
